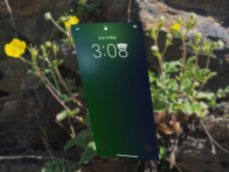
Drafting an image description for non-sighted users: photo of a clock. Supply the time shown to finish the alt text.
3:08
